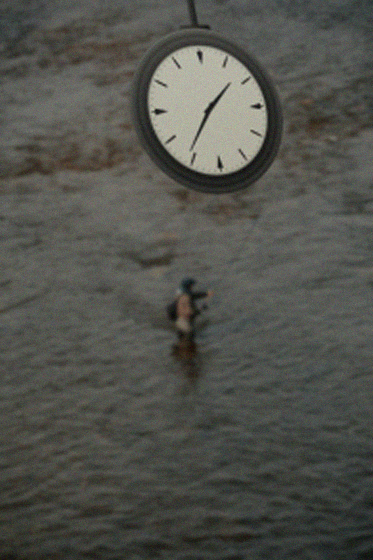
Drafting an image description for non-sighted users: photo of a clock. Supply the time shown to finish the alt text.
1:36
